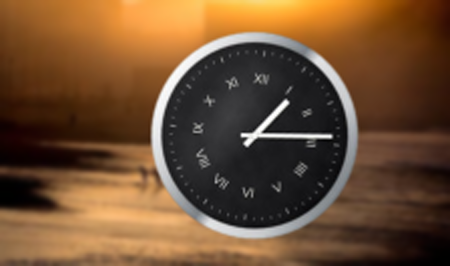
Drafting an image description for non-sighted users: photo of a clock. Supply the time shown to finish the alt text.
1:14
